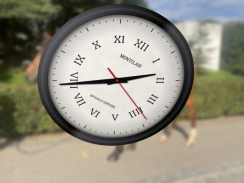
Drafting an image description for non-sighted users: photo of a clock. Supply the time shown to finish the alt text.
1:39:19
